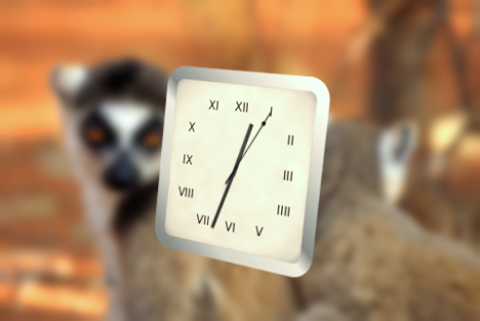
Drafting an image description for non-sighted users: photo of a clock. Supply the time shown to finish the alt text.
12:33:05
